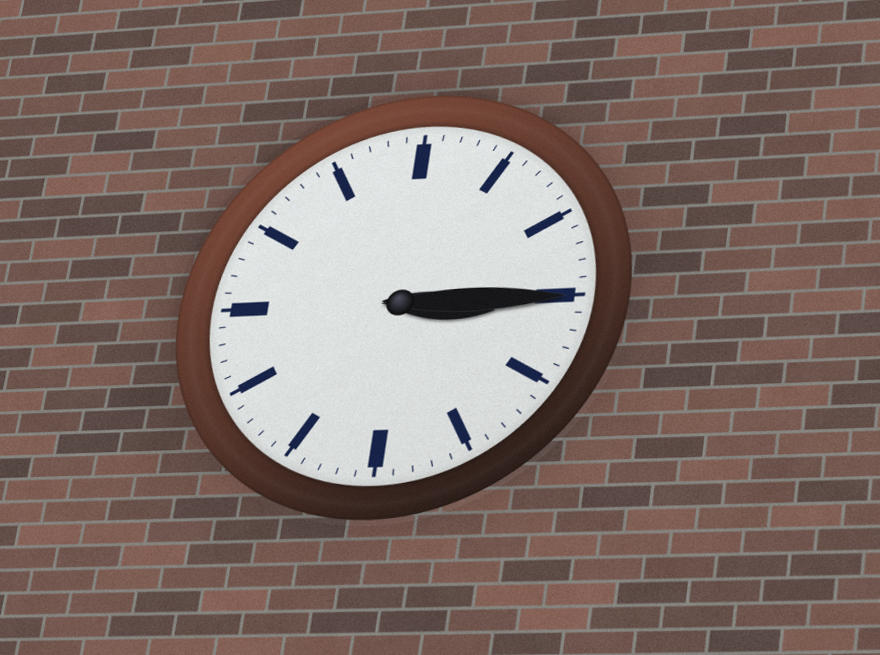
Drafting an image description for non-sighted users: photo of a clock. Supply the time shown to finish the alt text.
3:15
